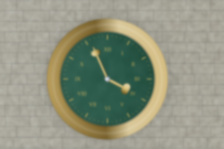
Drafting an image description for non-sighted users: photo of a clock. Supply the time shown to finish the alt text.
3:56
